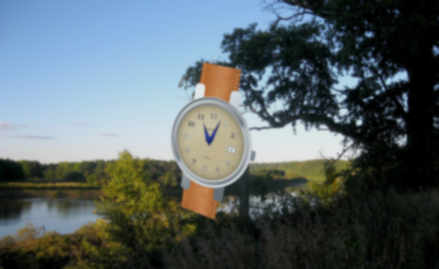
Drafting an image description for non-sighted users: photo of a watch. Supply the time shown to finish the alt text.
11:03
